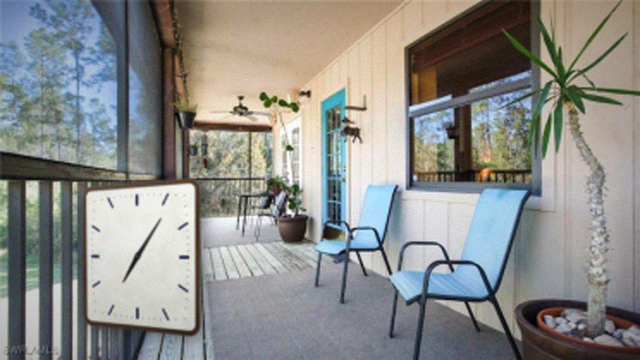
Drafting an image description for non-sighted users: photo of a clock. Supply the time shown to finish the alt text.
7:06
